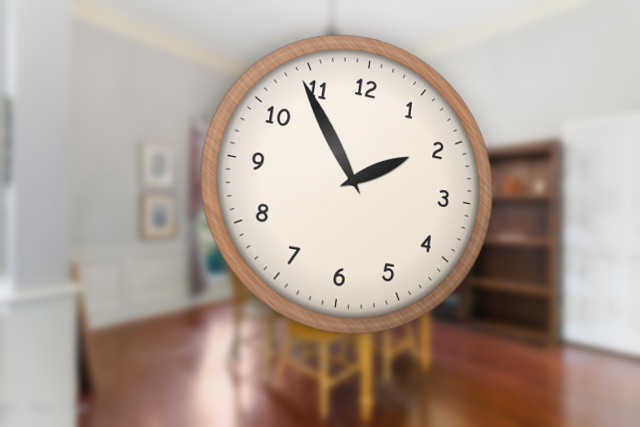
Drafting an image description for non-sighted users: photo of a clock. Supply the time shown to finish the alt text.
1:54
